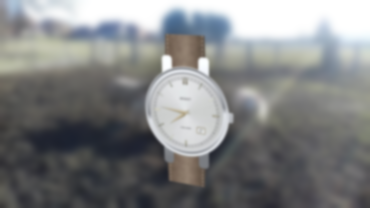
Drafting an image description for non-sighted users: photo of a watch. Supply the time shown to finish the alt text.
7:46
